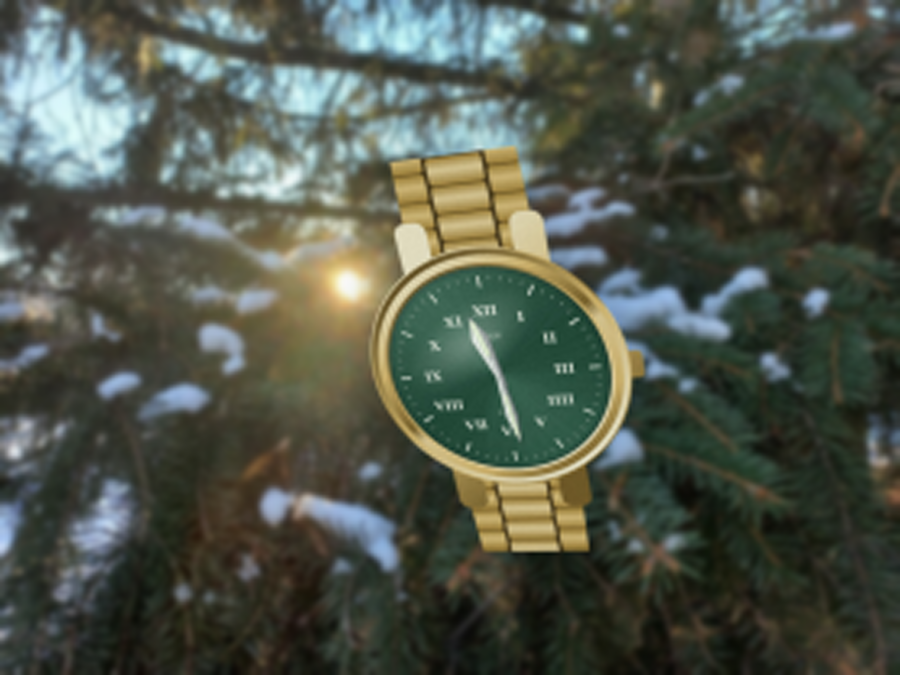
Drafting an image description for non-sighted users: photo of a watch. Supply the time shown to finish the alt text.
11:29
